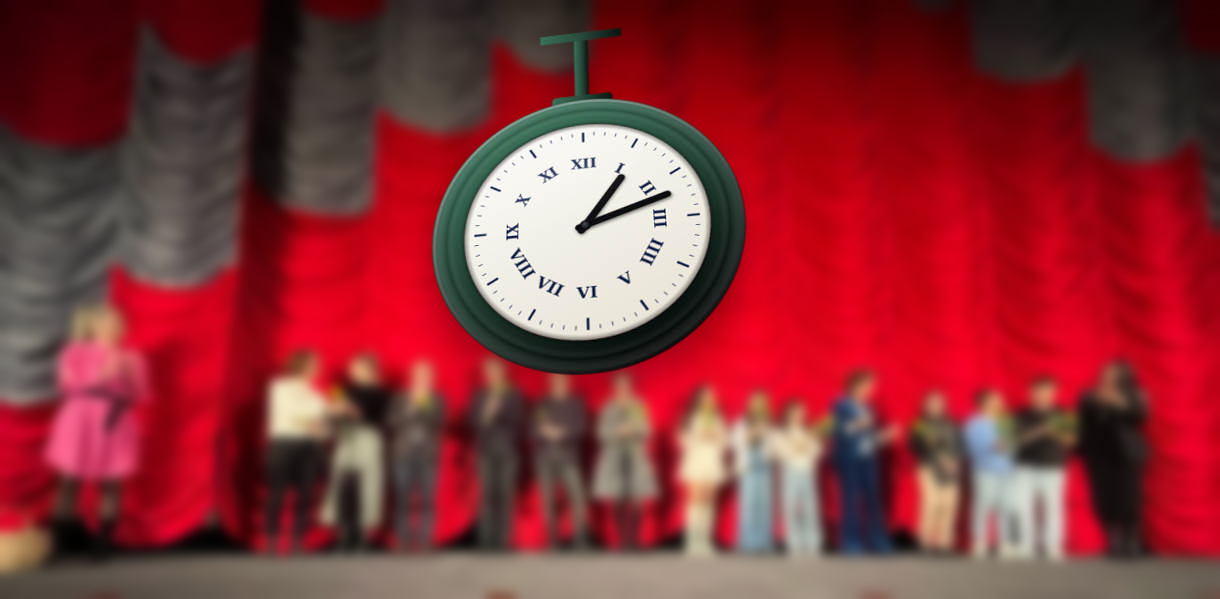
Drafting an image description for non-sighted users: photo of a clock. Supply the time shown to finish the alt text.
1:12
